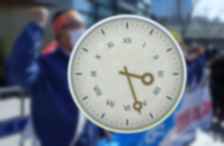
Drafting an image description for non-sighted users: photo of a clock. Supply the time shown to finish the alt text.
3:27
